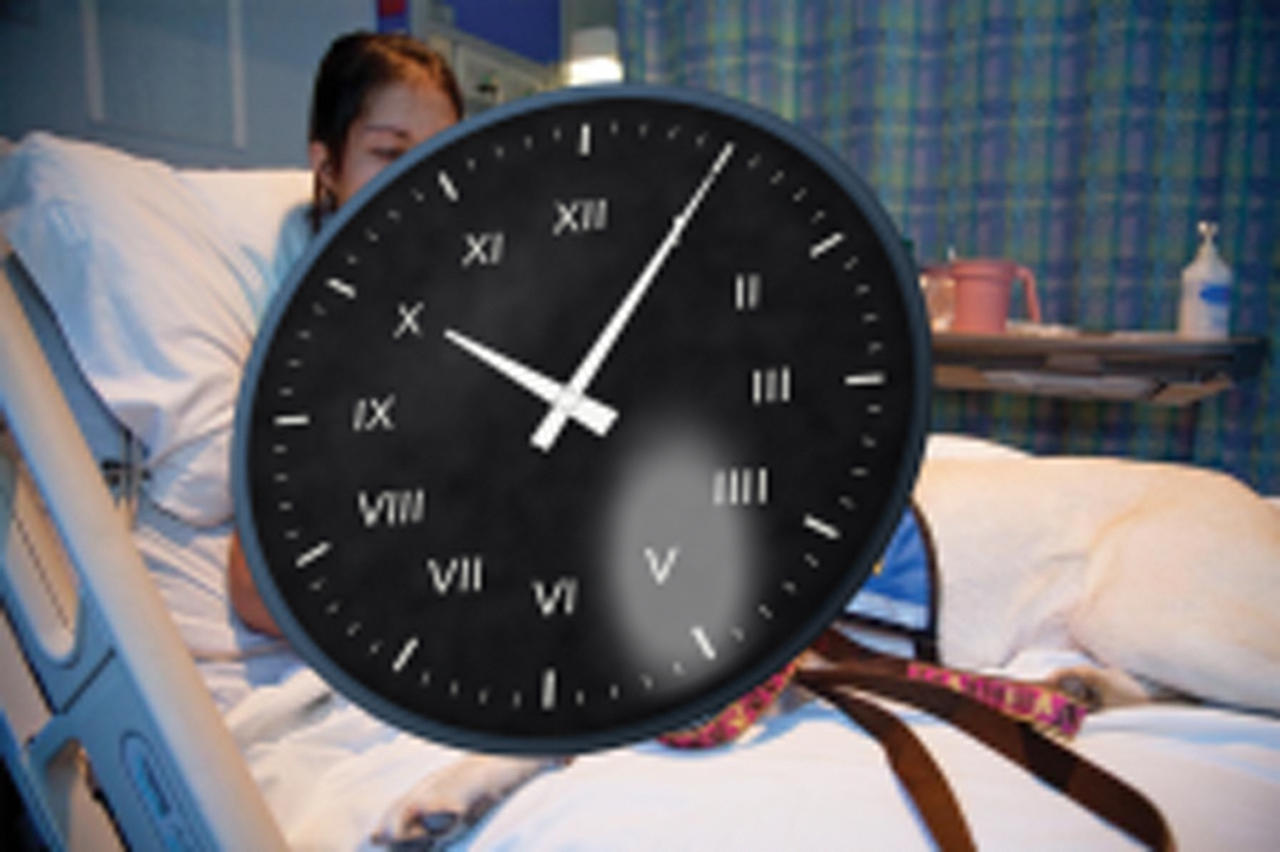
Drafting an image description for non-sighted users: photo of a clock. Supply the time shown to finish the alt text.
10:05
